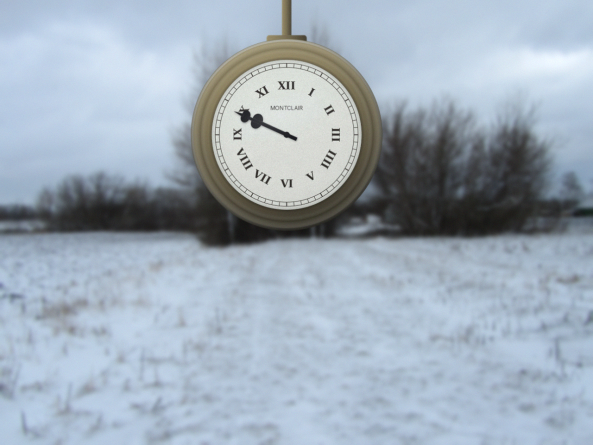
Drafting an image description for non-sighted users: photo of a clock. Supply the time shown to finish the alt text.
9:49
